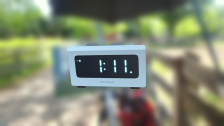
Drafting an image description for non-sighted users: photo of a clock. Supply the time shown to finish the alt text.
1:11
